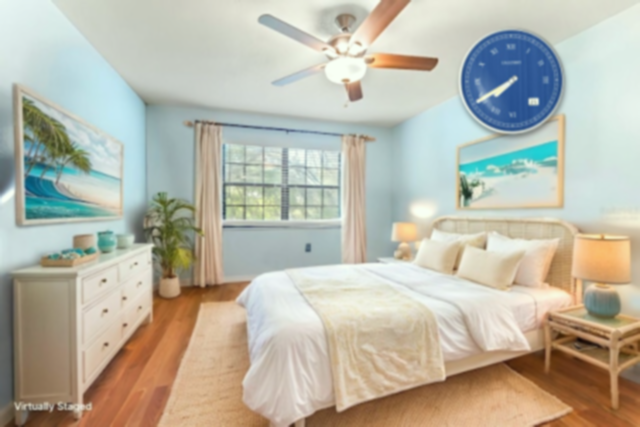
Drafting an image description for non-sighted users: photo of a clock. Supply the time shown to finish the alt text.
7:40
